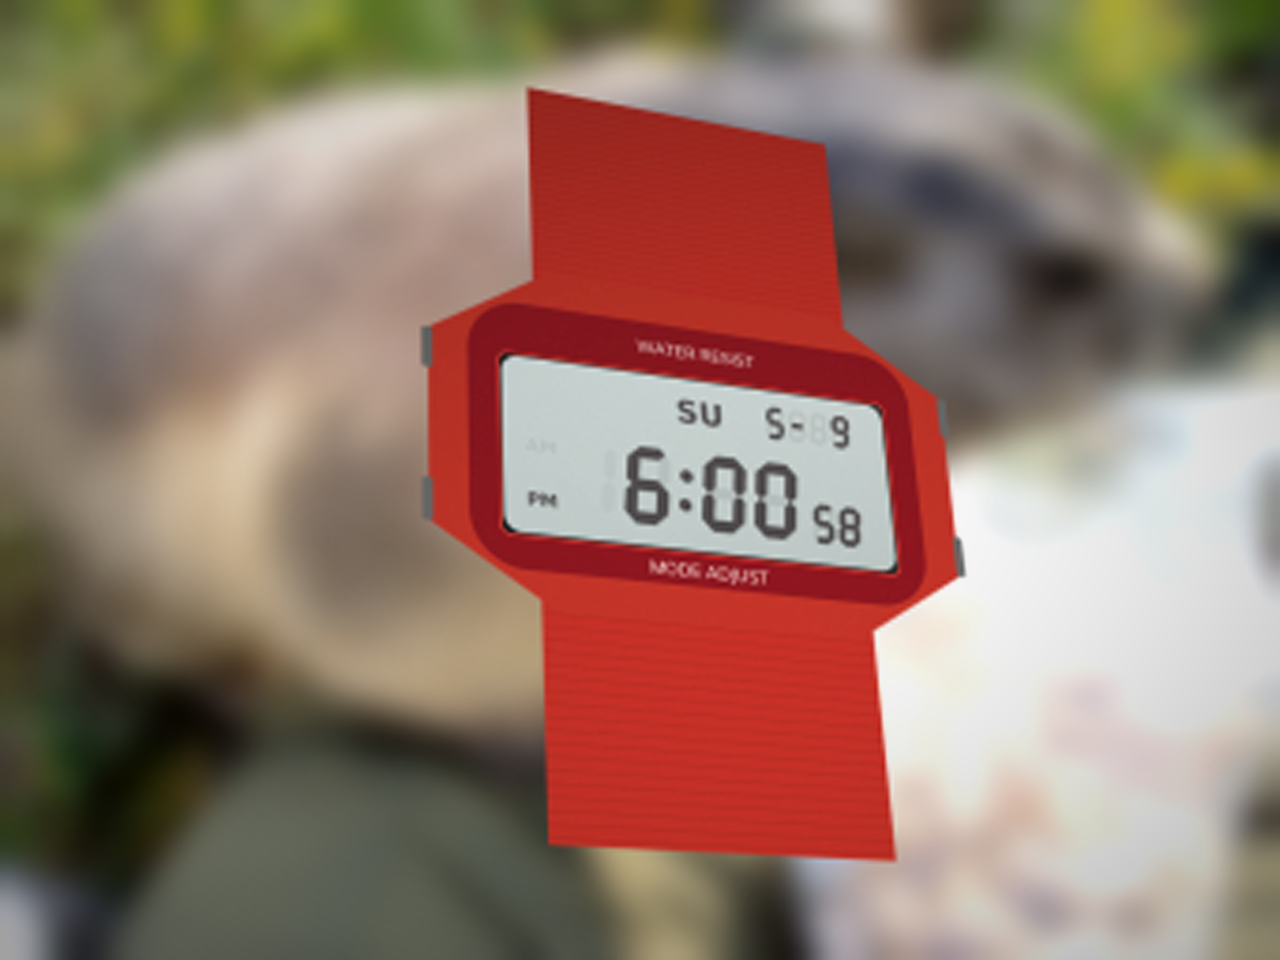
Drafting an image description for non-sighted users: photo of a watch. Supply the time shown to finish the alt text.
6:00:58
